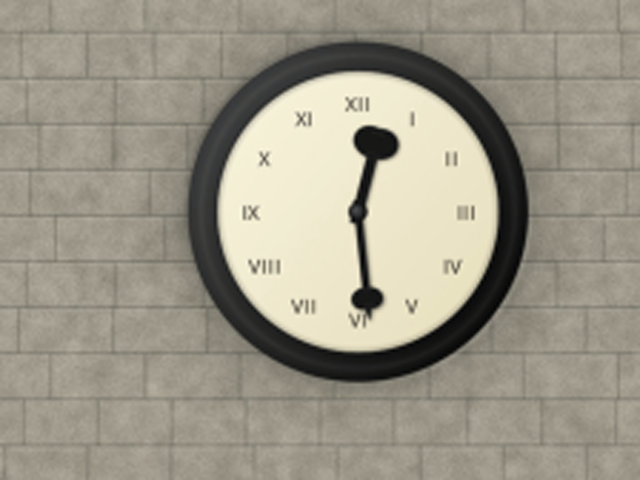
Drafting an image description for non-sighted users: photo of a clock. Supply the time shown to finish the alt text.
12:29
